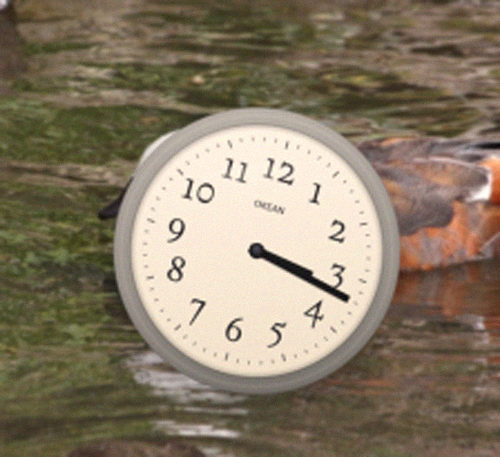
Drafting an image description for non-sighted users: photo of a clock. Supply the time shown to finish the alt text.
3:17
